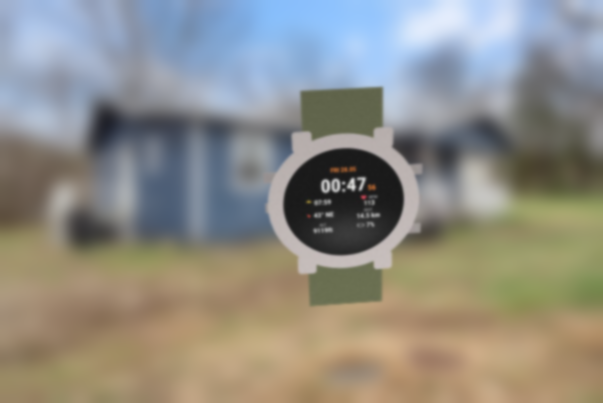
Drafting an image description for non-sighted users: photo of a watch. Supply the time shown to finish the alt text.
0:47
